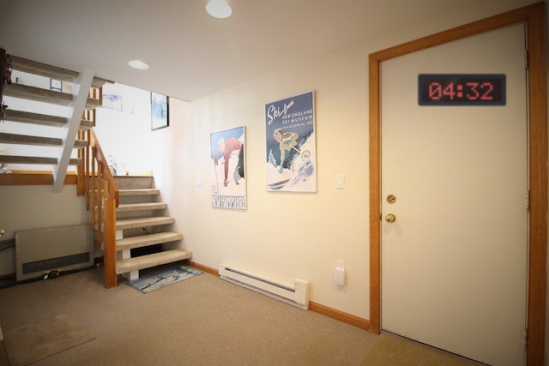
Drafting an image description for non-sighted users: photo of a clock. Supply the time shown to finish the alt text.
4:32
